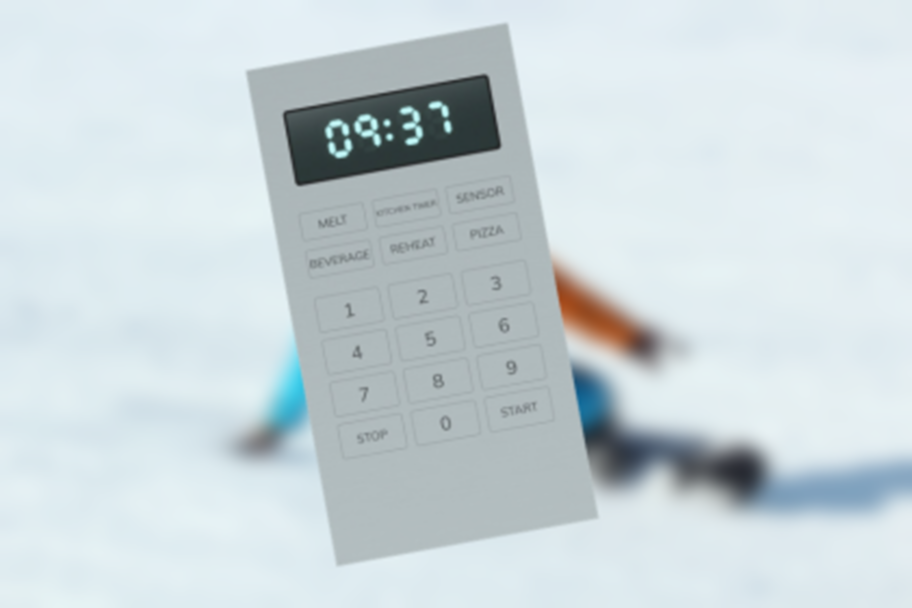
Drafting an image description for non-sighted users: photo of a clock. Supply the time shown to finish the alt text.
9:37
